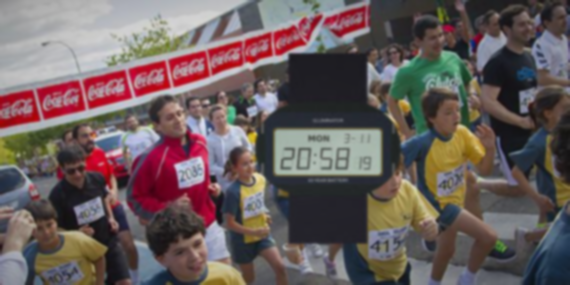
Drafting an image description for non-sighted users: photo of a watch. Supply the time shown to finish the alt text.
20:58
